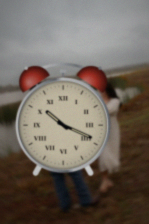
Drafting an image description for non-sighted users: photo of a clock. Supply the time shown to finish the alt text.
10:19
